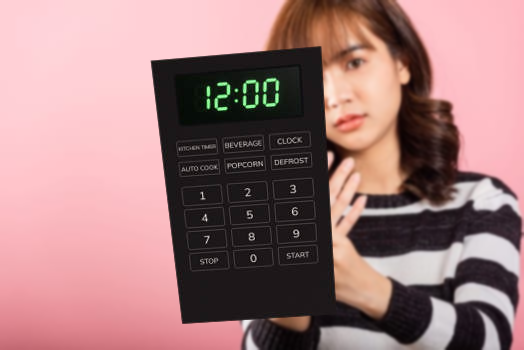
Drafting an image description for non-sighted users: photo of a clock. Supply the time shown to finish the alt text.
12:00
